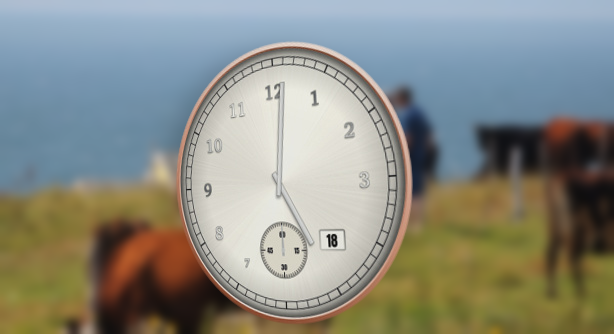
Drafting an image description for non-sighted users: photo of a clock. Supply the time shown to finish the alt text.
5:01
